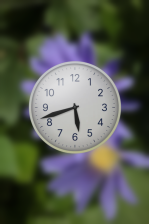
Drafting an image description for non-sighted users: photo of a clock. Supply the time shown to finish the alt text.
5:42
